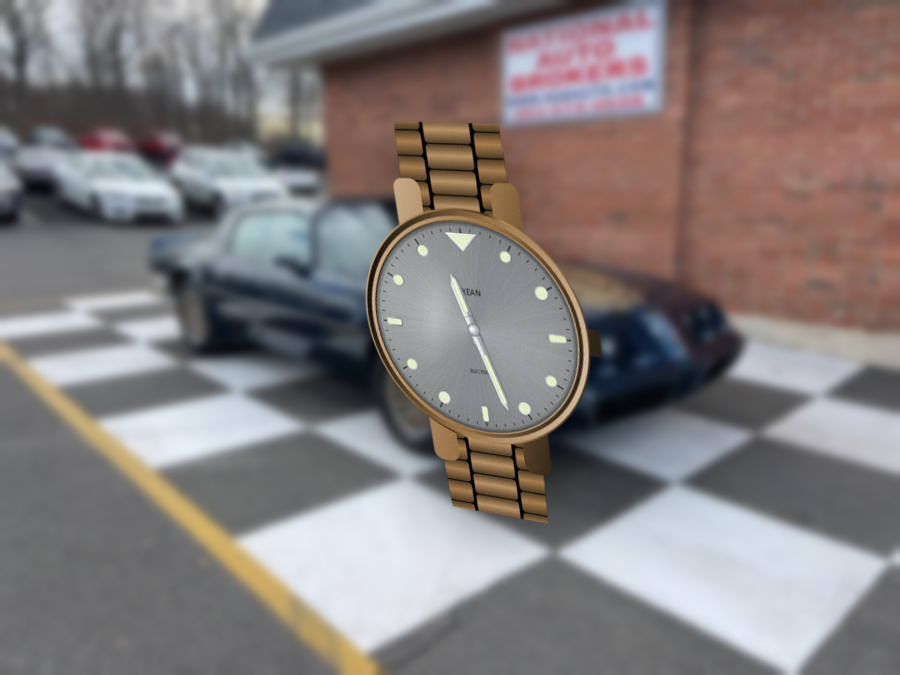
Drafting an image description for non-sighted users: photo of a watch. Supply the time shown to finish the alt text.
11:27
